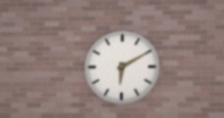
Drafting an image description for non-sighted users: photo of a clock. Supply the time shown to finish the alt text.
6:10
